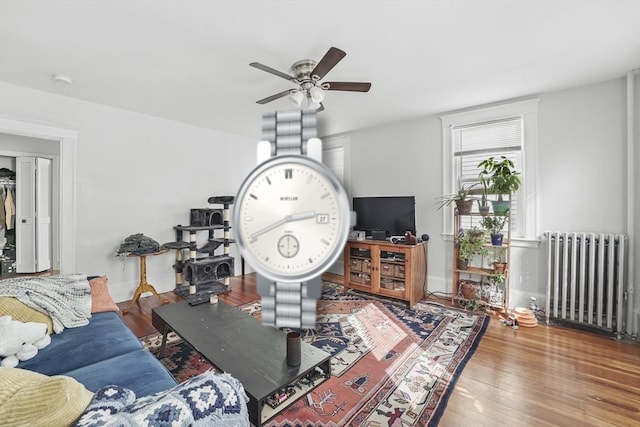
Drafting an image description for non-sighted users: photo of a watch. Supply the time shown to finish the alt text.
2:41
